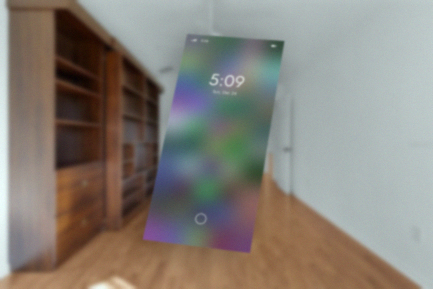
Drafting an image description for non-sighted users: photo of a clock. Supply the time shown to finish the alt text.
5:09
